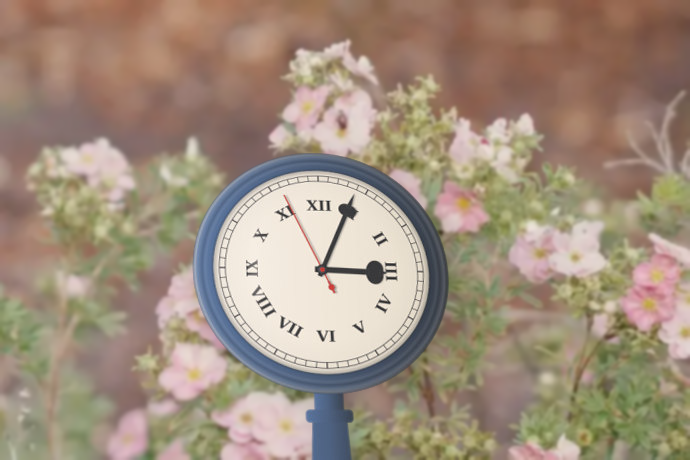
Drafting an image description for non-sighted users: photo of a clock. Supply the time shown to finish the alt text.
3:03:56
